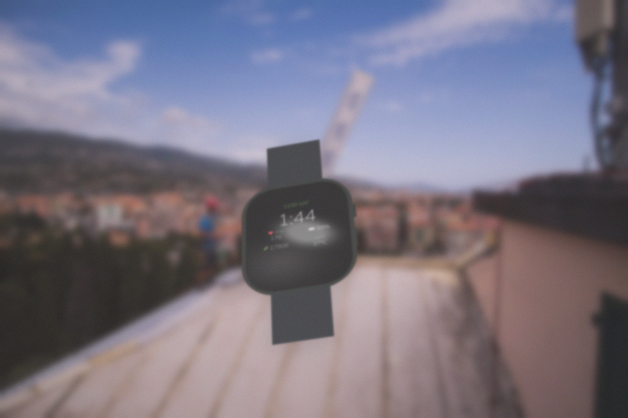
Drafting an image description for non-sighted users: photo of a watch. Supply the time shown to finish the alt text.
1:44
